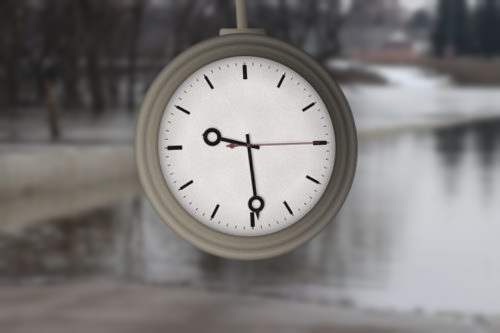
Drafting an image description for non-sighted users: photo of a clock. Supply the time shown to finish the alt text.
9:29:15
